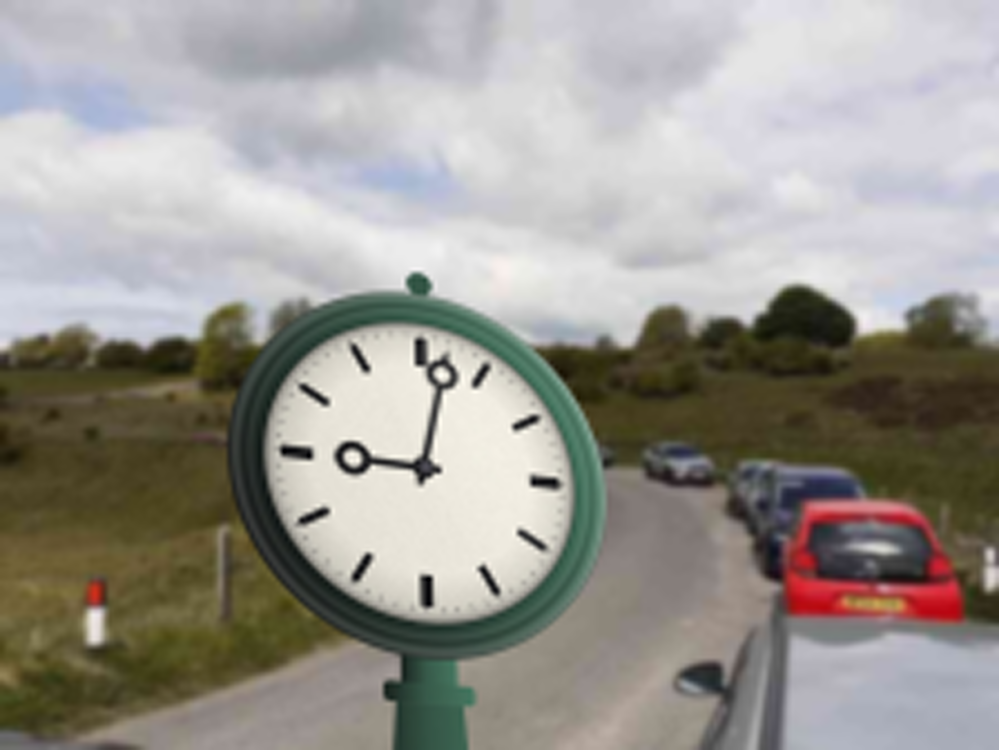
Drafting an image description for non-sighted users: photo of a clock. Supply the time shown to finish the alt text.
9:02
